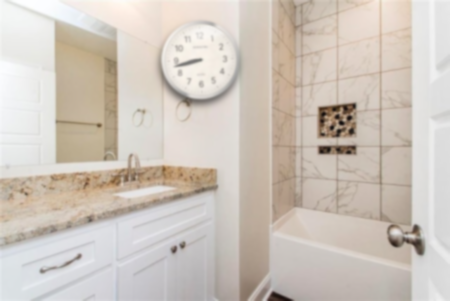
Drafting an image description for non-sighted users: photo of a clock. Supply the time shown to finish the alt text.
8:43
